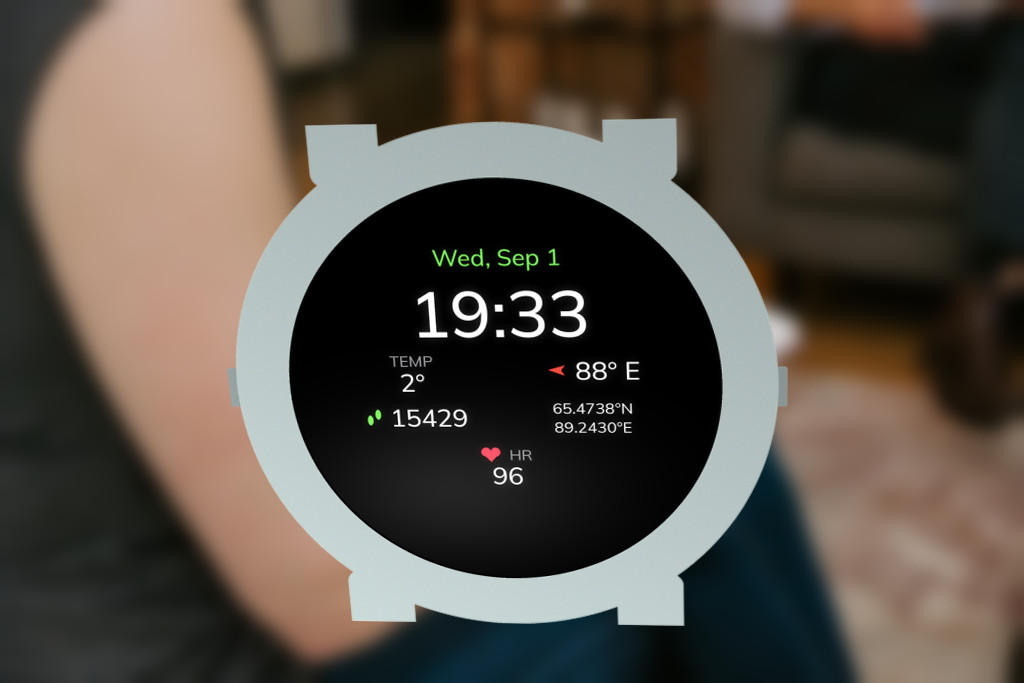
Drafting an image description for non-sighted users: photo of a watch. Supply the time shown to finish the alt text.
19:33
